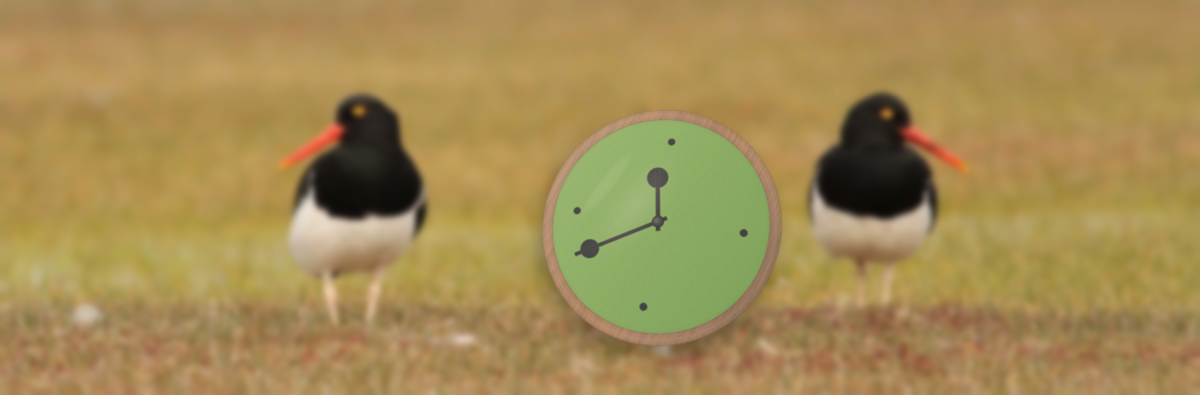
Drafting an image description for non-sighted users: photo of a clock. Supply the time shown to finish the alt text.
11:40
